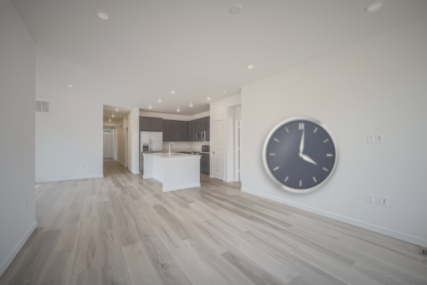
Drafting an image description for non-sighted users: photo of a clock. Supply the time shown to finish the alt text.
4:01
